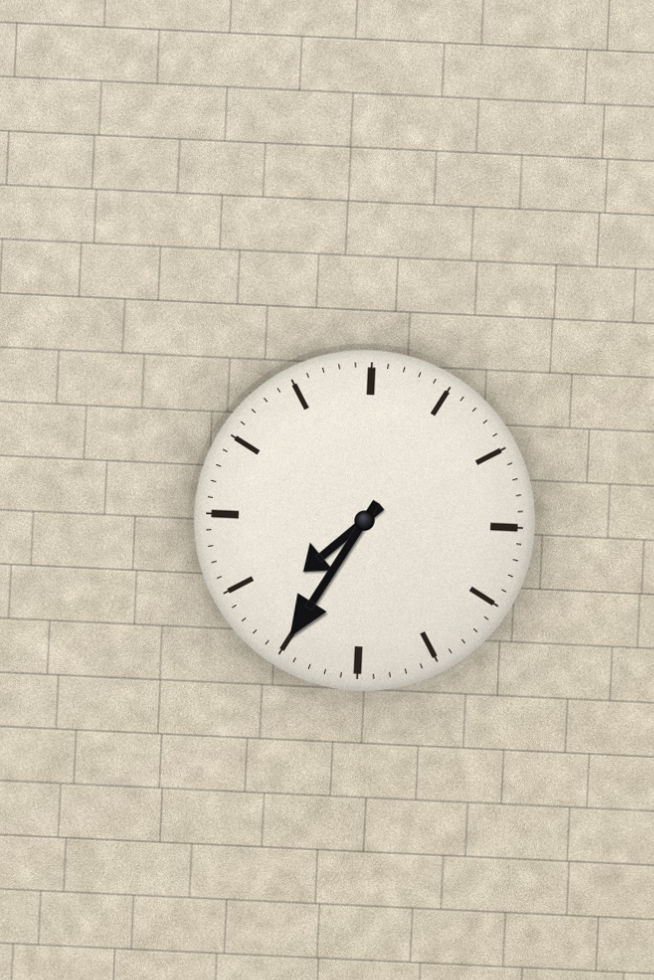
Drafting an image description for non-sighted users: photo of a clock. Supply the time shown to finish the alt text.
7:35
